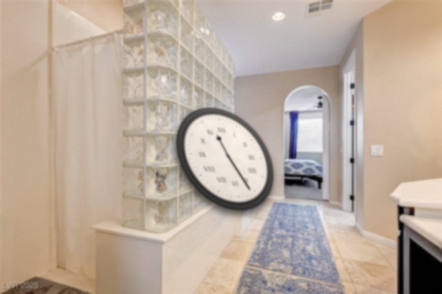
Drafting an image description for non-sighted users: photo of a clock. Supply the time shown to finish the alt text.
11:26
